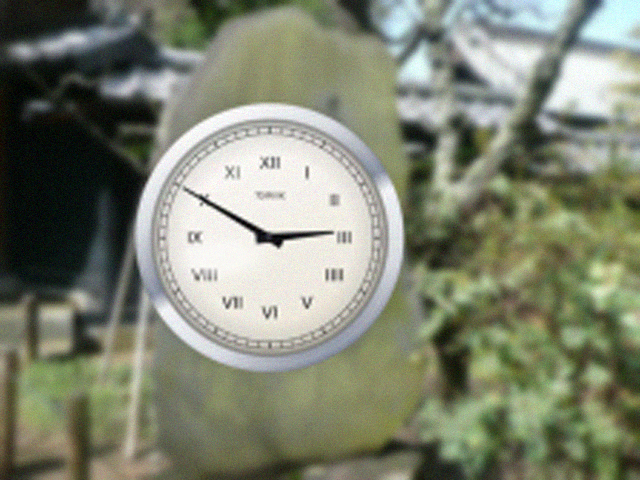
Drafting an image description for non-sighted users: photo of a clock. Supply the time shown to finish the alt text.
2:50
